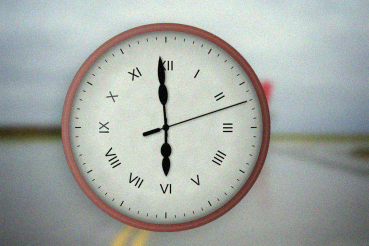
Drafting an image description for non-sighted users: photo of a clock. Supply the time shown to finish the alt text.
5:59:12
